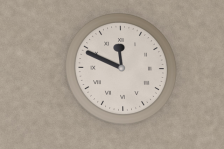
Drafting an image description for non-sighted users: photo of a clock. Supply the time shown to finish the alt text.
11:49
